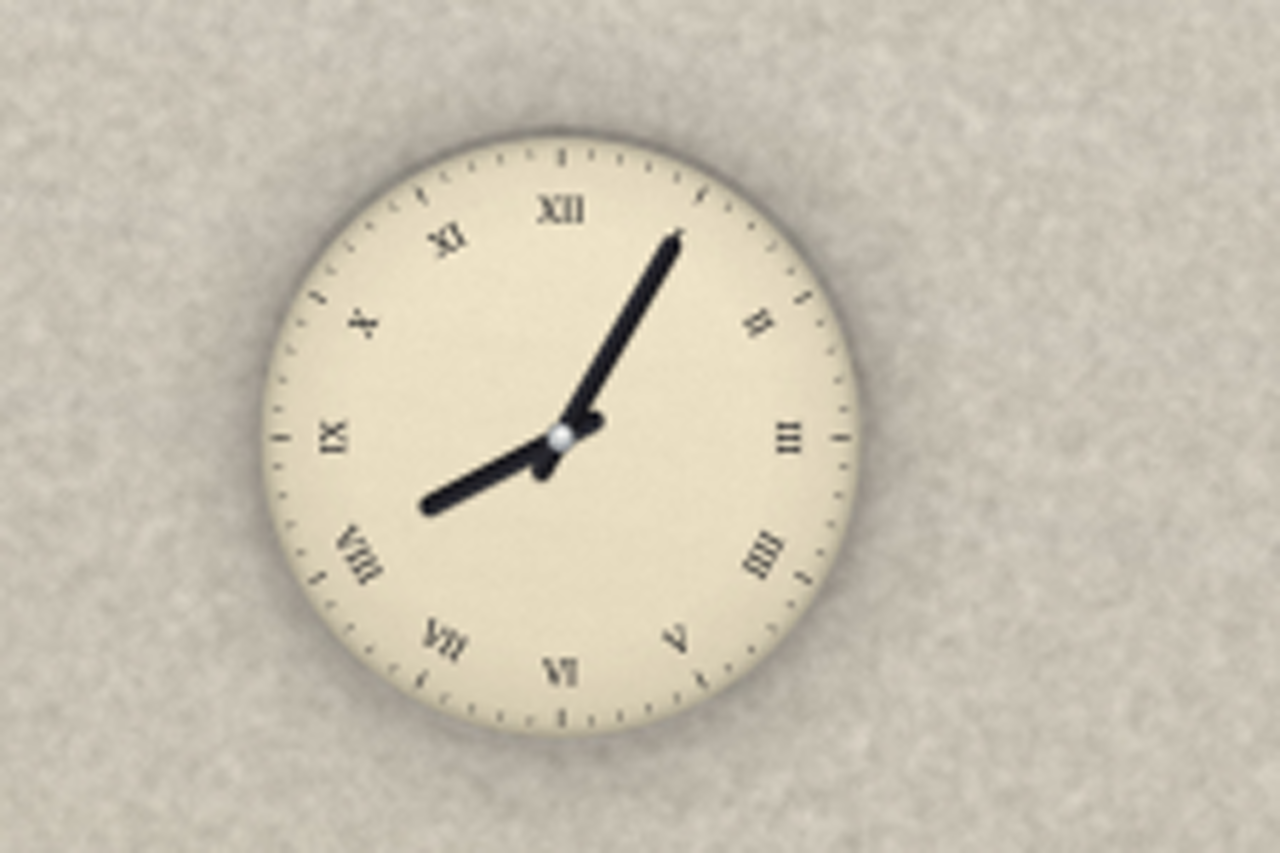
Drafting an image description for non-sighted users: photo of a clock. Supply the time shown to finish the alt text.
8:05
